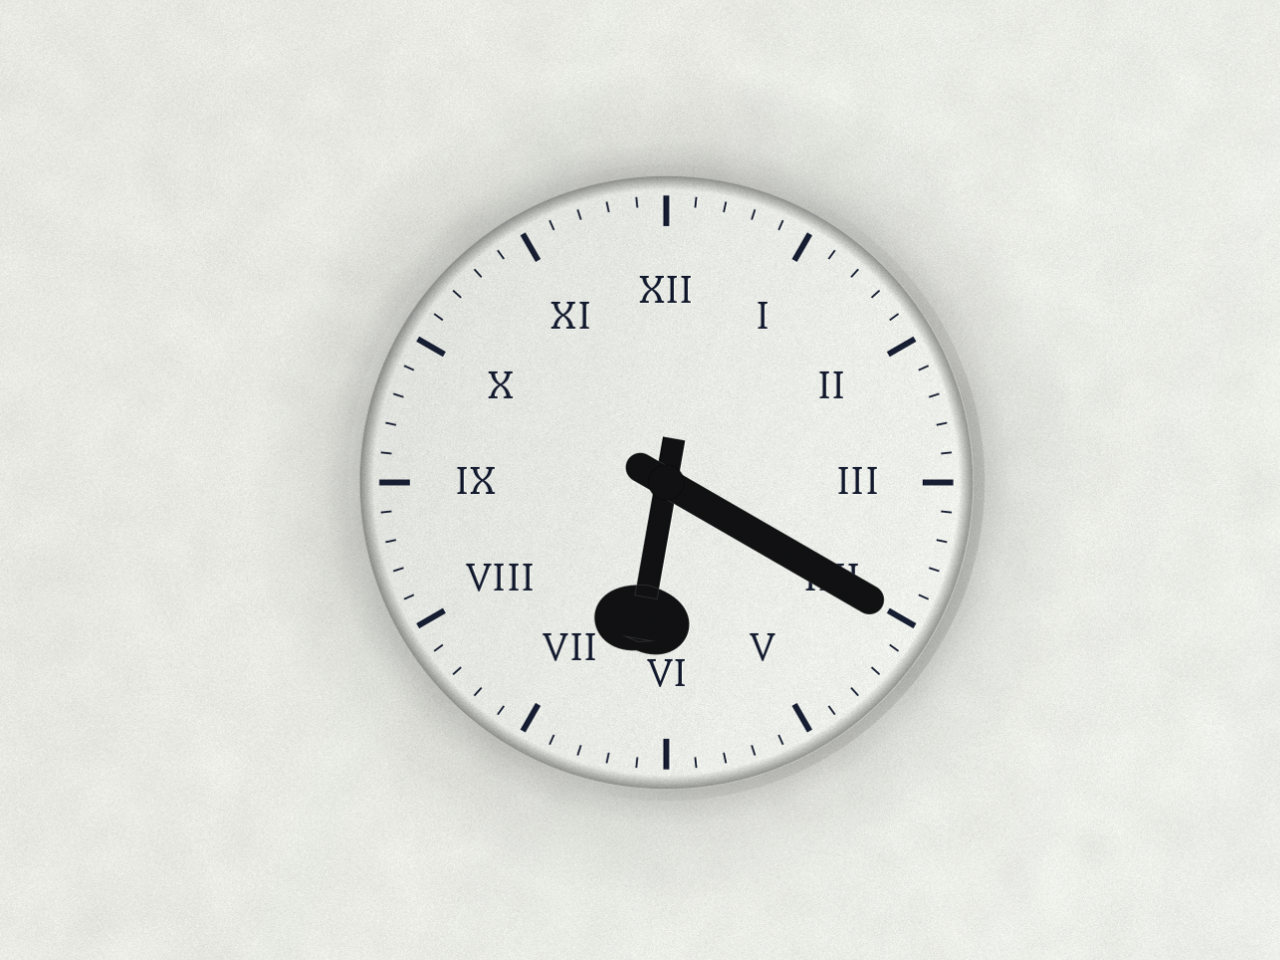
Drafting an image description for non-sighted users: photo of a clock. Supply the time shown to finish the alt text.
6:20
